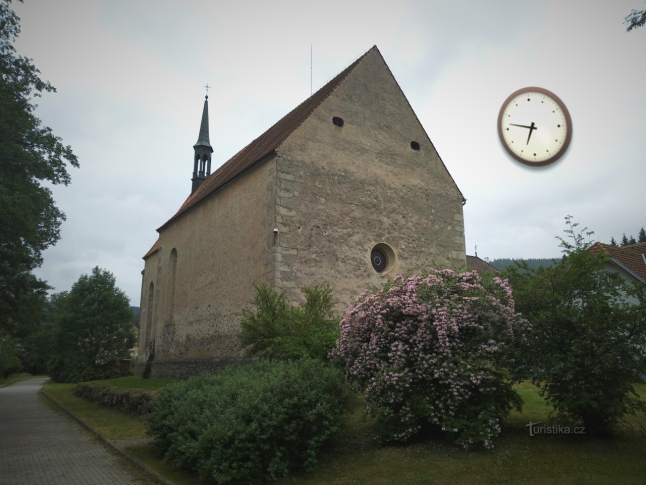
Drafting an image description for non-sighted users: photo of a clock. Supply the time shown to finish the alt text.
6:47
